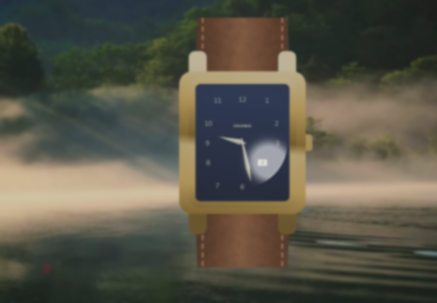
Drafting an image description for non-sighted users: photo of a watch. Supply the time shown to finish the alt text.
9:28
